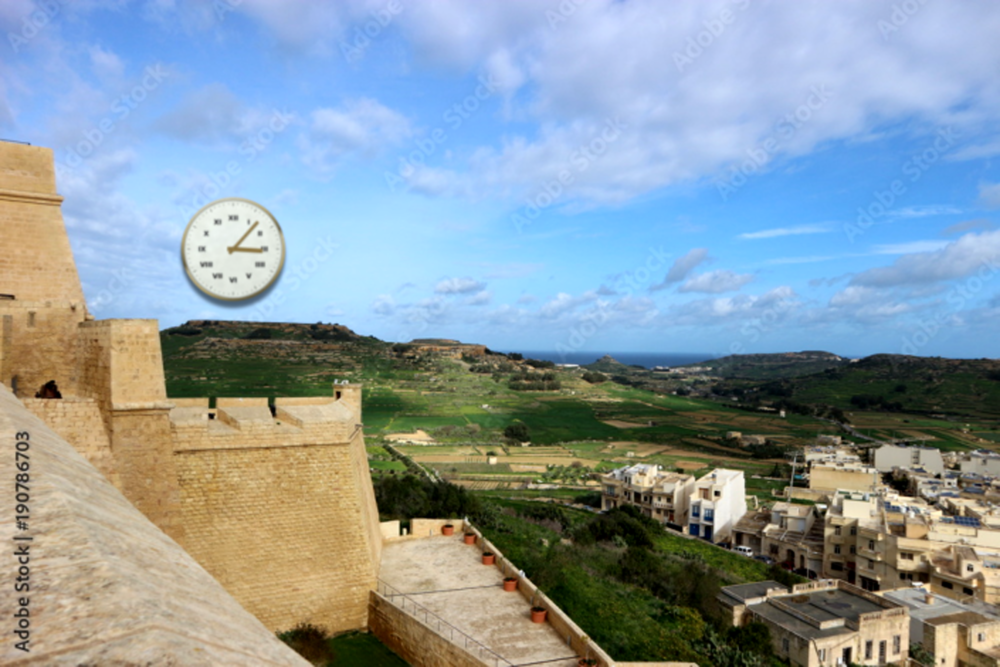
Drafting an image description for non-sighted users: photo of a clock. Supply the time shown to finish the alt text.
3:07
